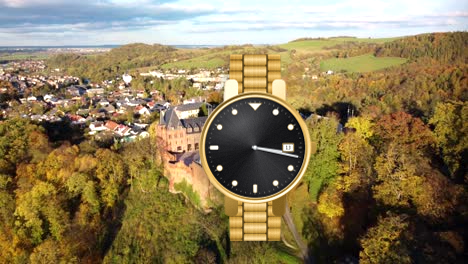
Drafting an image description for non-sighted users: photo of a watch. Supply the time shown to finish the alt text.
3:17
